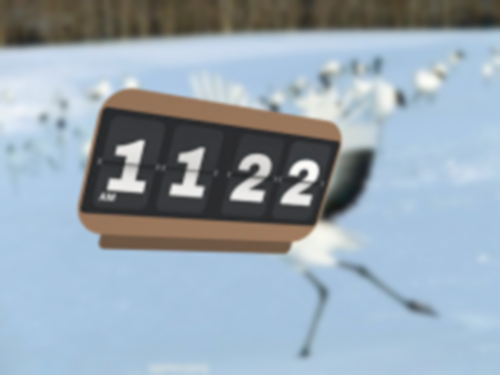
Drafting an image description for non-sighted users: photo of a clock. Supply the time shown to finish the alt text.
11:22
